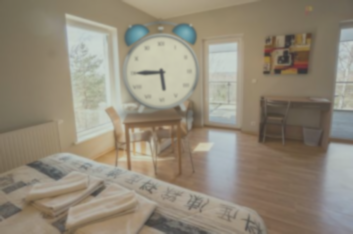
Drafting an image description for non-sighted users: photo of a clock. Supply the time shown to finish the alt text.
5:45
